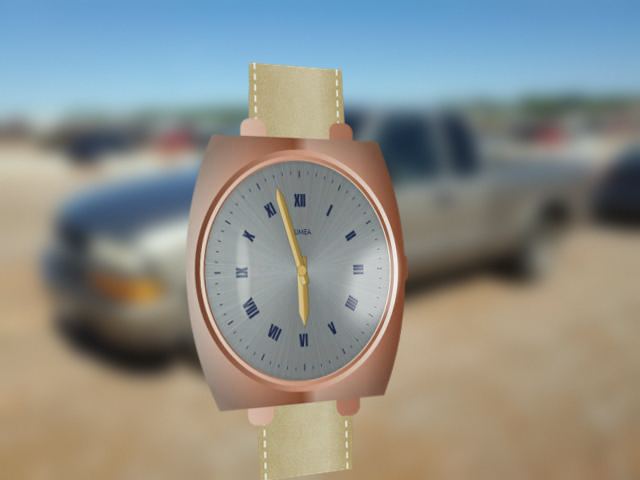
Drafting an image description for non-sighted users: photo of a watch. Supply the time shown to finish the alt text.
5:57
